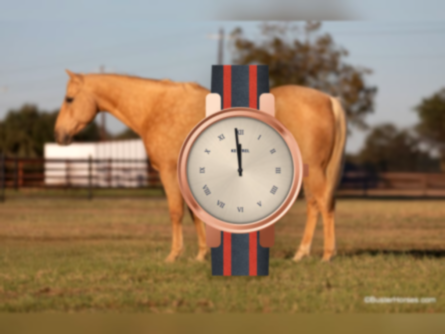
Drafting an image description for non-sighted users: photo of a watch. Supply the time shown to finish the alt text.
11:59
